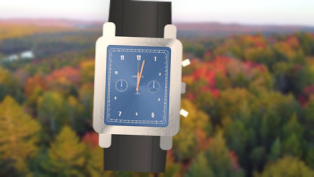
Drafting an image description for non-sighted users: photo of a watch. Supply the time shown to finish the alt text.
12:02
